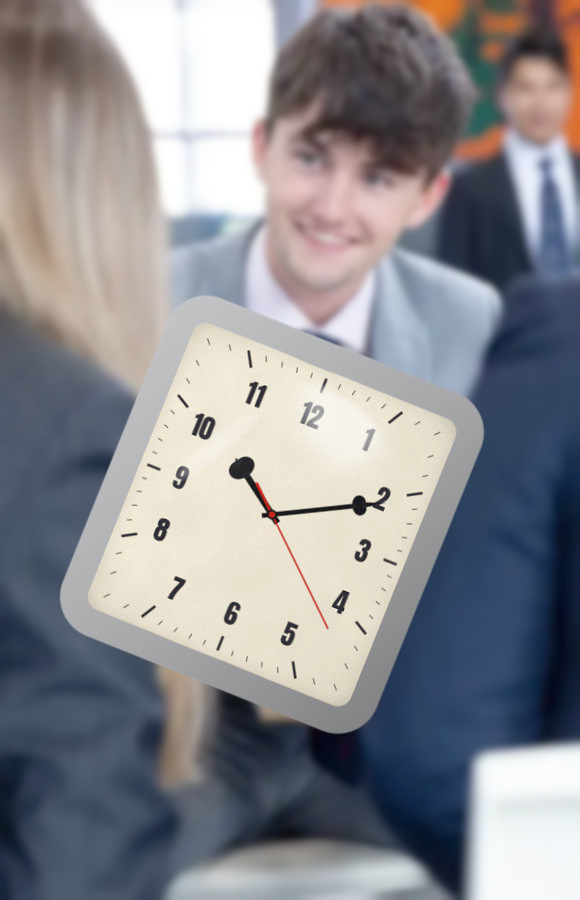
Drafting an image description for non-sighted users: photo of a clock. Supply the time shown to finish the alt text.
10:10:22
